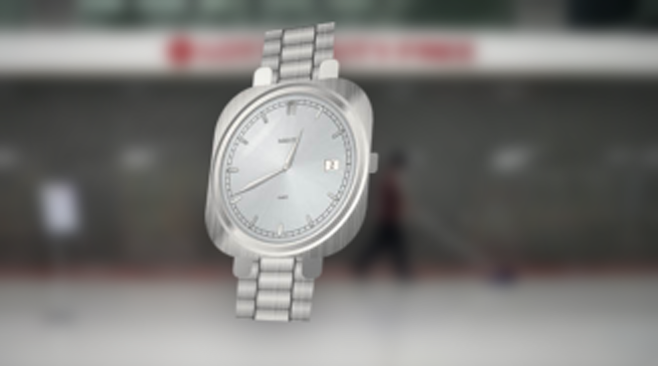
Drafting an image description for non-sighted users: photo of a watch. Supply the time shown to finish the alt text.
12:41
